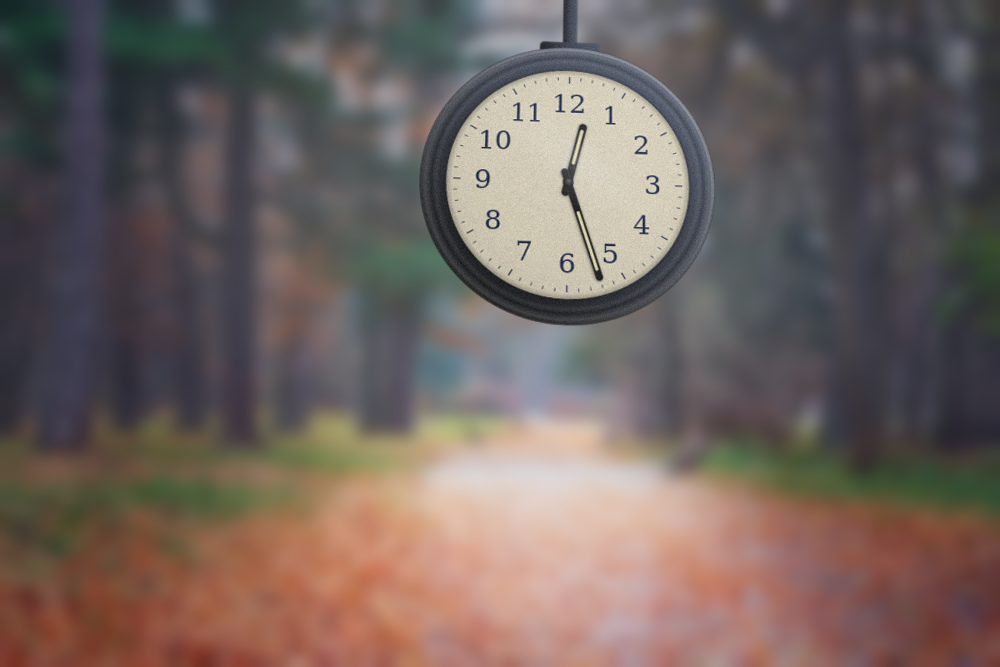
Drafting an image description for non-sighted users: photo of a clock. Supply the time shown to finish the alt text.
12:27
